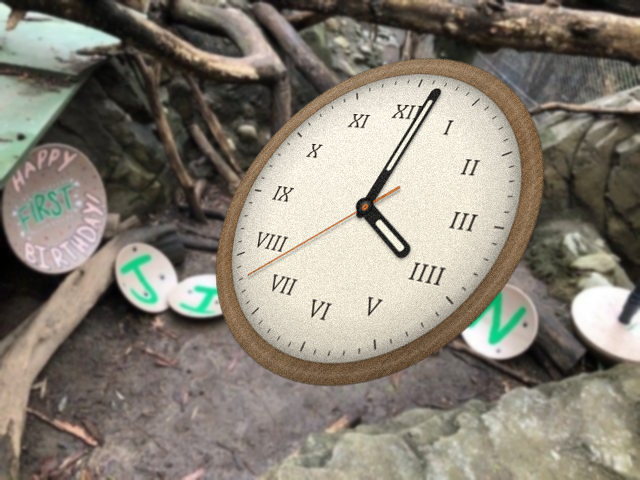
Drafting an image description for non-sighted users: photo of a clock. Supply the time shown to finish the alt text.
4:01:38
